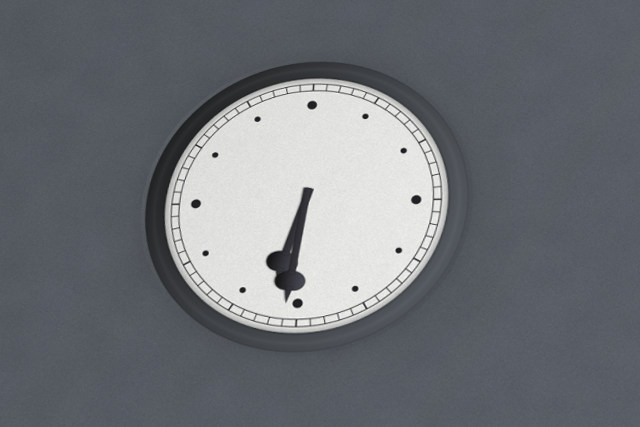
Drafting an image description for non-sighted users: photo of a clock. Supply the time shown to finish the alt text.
6:31
